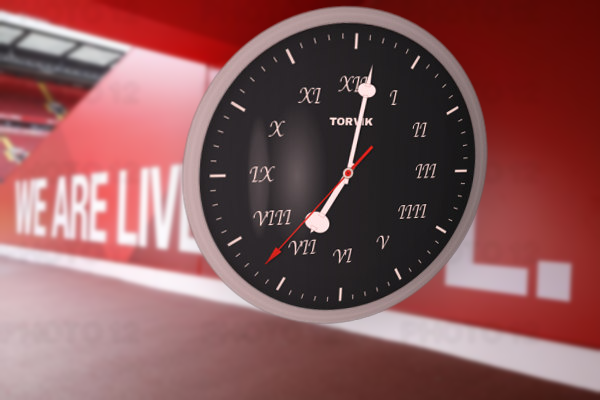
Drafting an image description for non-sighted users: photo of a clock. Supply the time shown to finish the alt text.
7:01:37
